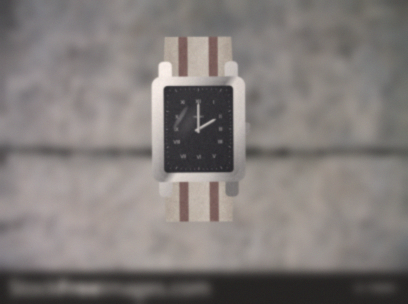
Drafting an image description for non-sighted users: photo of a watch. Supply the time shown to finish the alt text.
2:00
